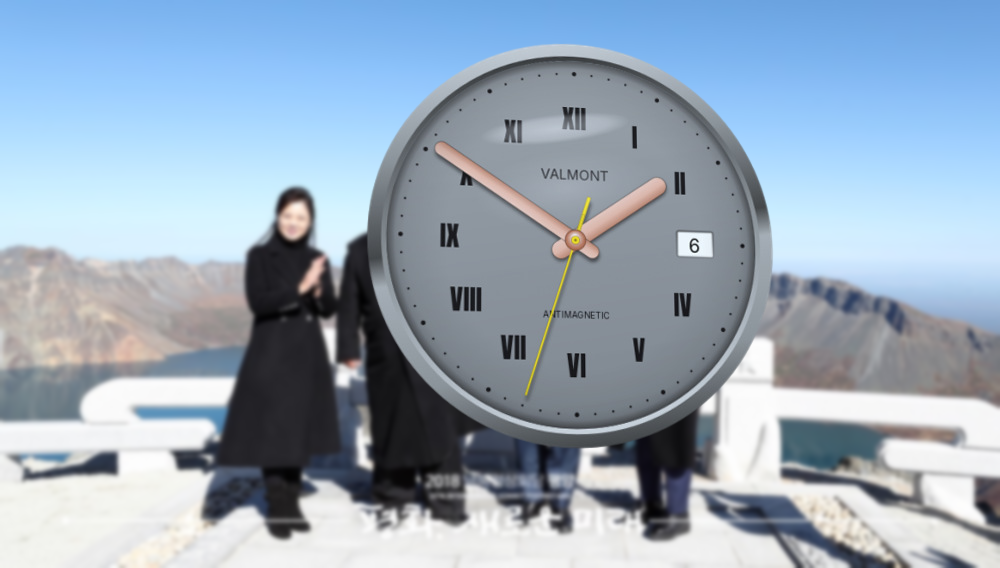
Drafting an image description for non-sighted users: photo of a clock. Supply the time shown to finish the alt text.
1:50:33
